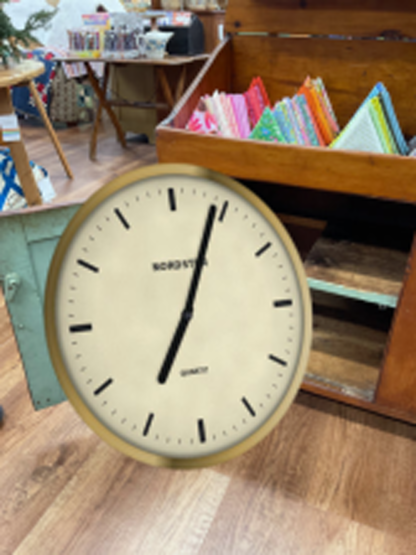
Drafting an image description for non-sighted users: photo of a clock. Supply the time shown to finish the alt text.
7:04
